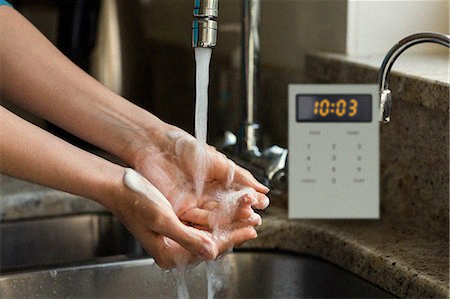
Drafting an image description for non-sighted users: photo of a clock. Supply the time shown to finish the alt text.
10:03
